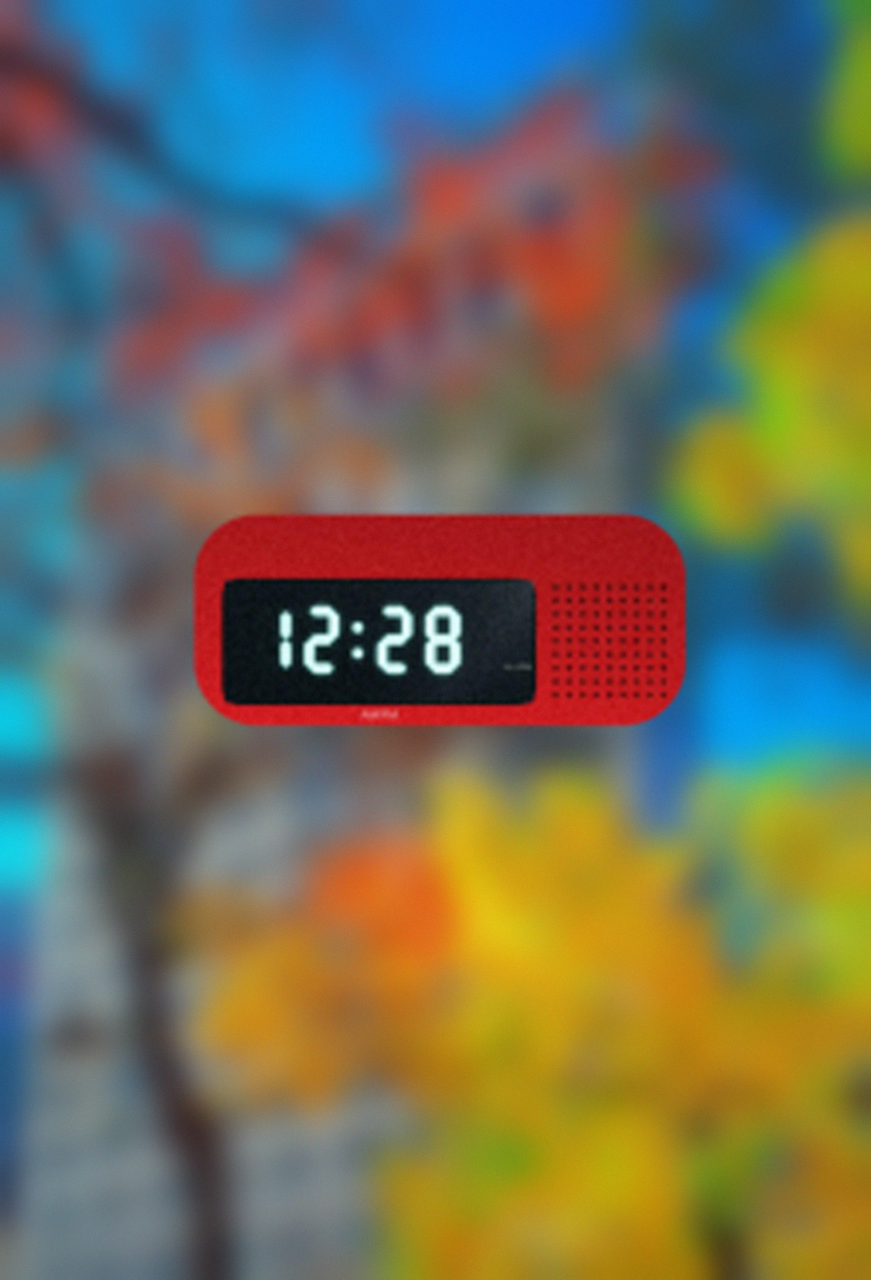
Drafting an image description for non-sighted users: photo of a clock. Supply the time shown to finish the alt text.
12:28
